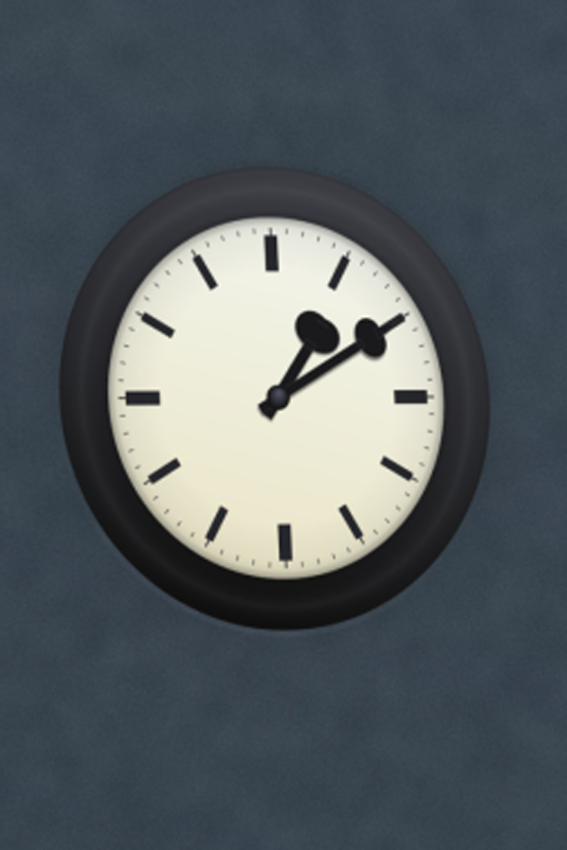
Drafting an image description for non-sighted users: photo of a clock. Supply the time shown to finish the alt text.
1:10
